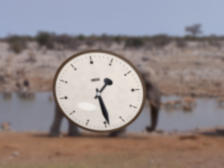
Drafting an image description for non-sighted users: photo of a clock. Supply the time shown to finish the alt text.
1:29
